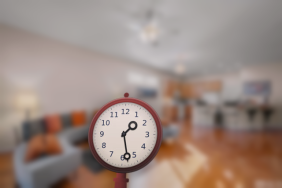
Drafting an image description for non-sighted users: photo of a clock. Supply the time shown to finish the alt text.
1:28
